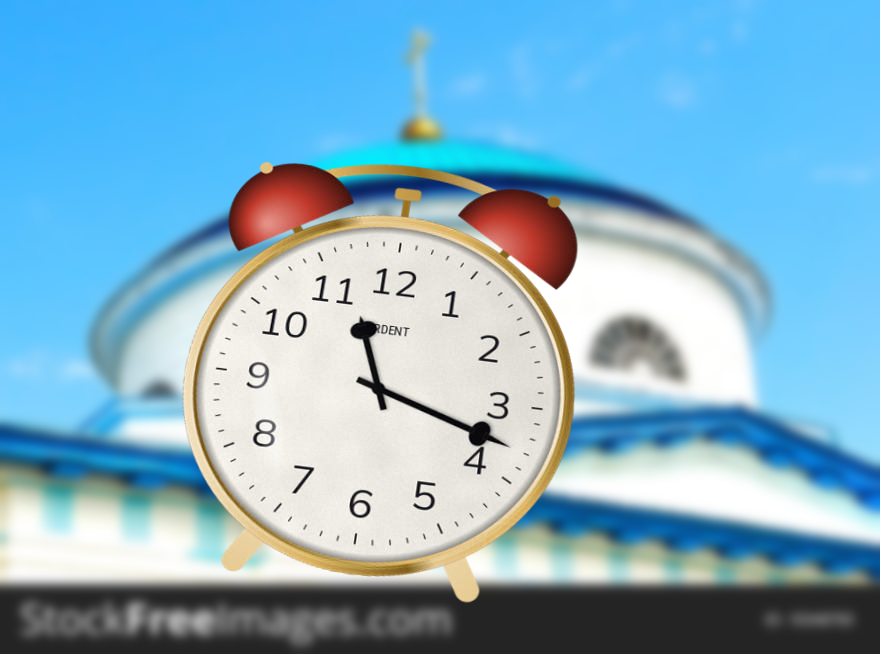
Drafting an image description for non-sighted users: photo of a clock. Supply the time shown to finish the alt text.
11:18
